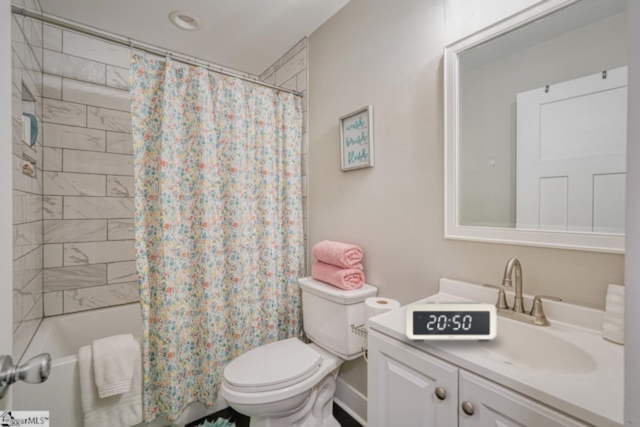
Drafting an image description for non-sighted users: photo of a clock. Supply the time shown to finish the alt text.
20:50
